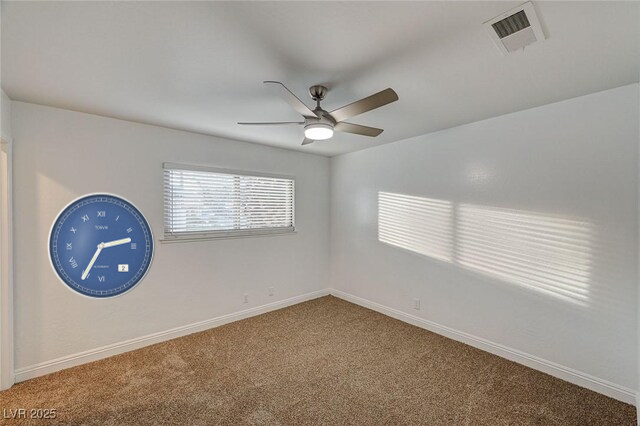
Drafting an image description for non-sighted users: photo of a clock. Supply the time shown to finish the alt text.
2:35
